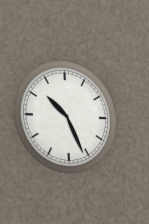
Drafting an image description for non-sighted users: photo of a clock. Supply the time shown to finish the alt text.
10:26
